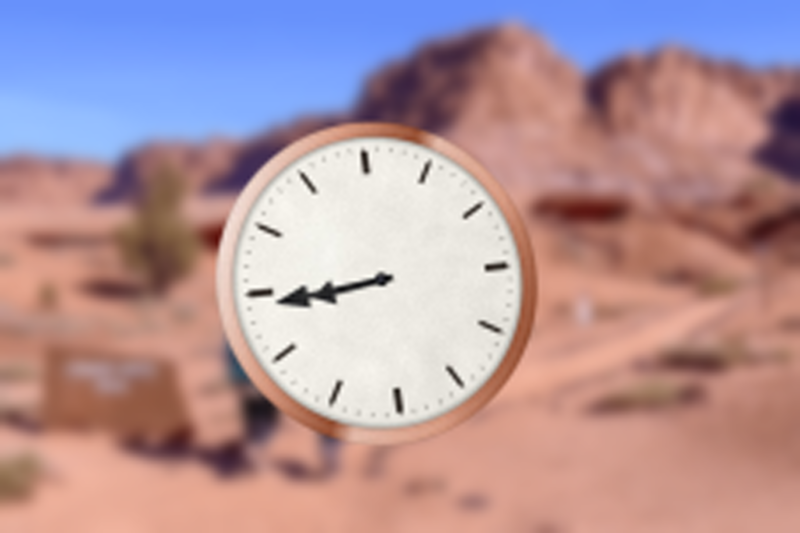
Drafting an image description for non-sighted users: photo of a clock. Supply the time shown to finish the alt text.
8:44
